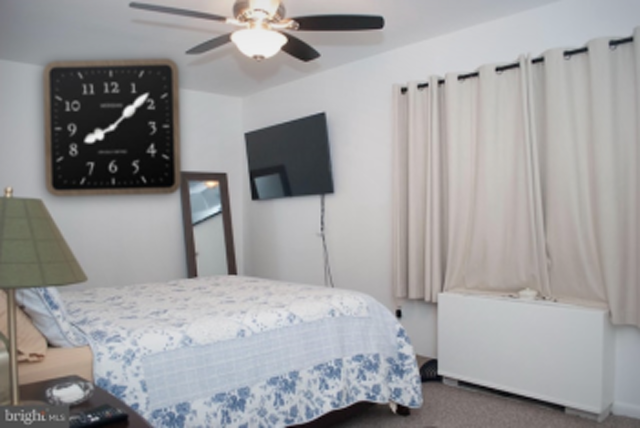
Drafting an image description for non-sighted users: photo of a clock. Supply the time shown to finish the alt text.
8:08
